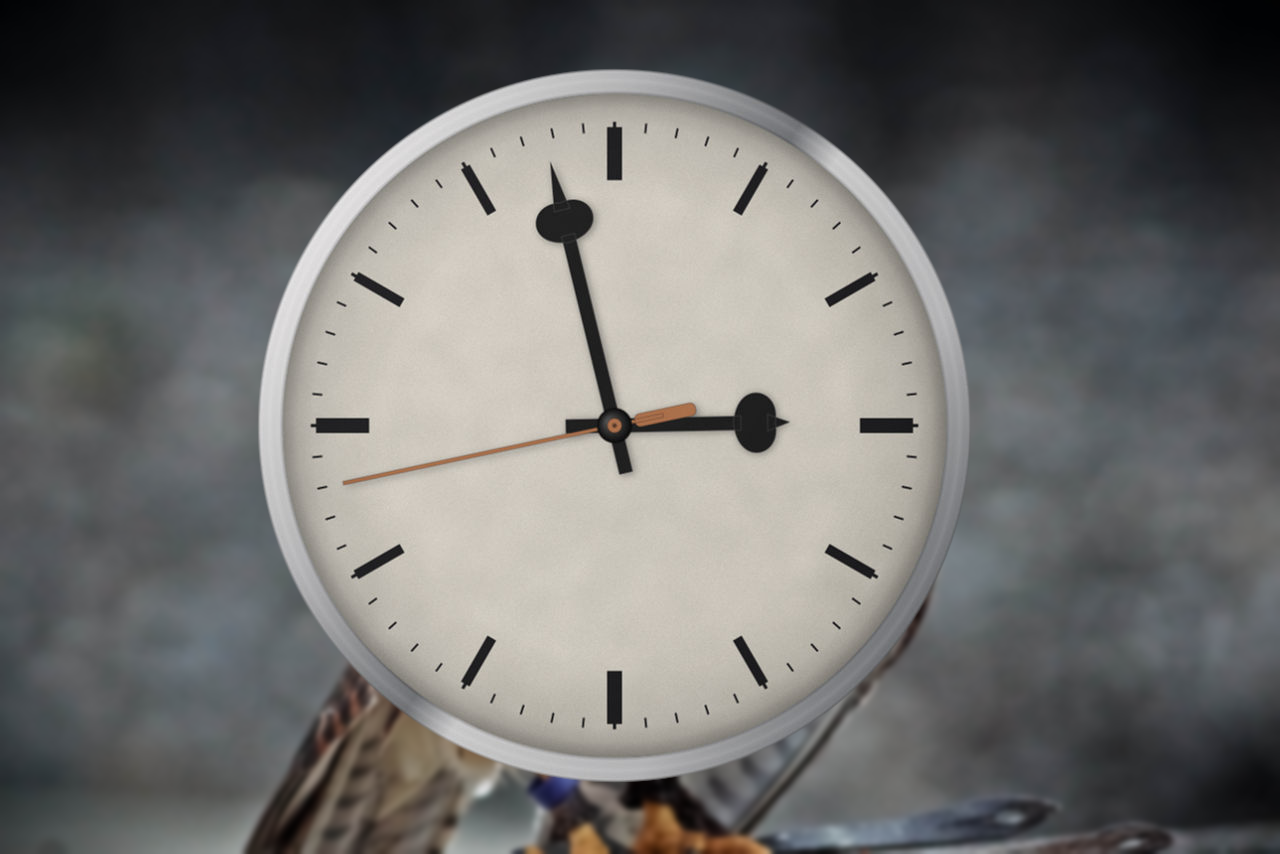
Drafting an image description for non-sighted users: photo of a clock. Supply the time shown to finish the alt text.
2:57:43
